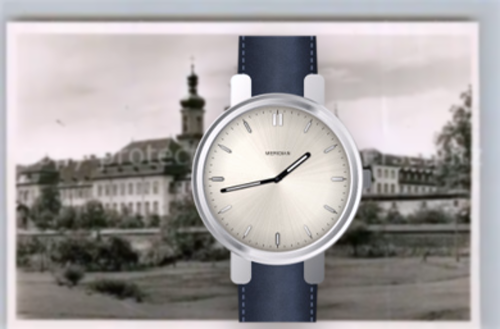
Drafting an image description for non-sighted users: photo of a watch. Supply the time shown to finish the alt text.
1:43
